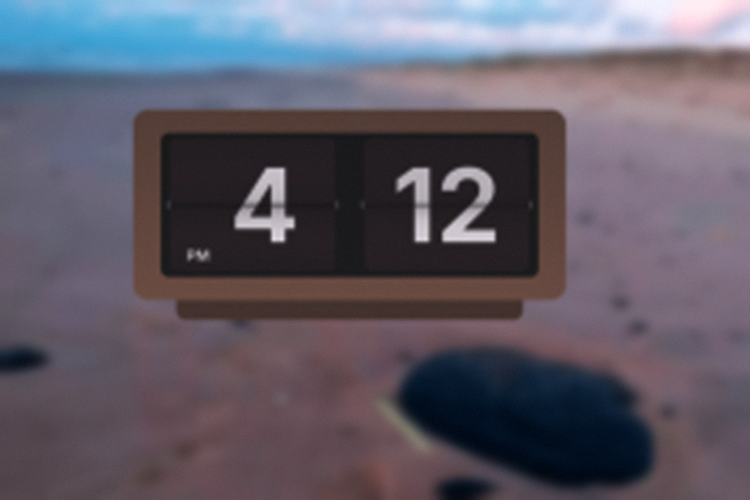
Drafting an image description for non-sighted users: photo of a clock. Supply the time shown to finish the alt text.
4:12
